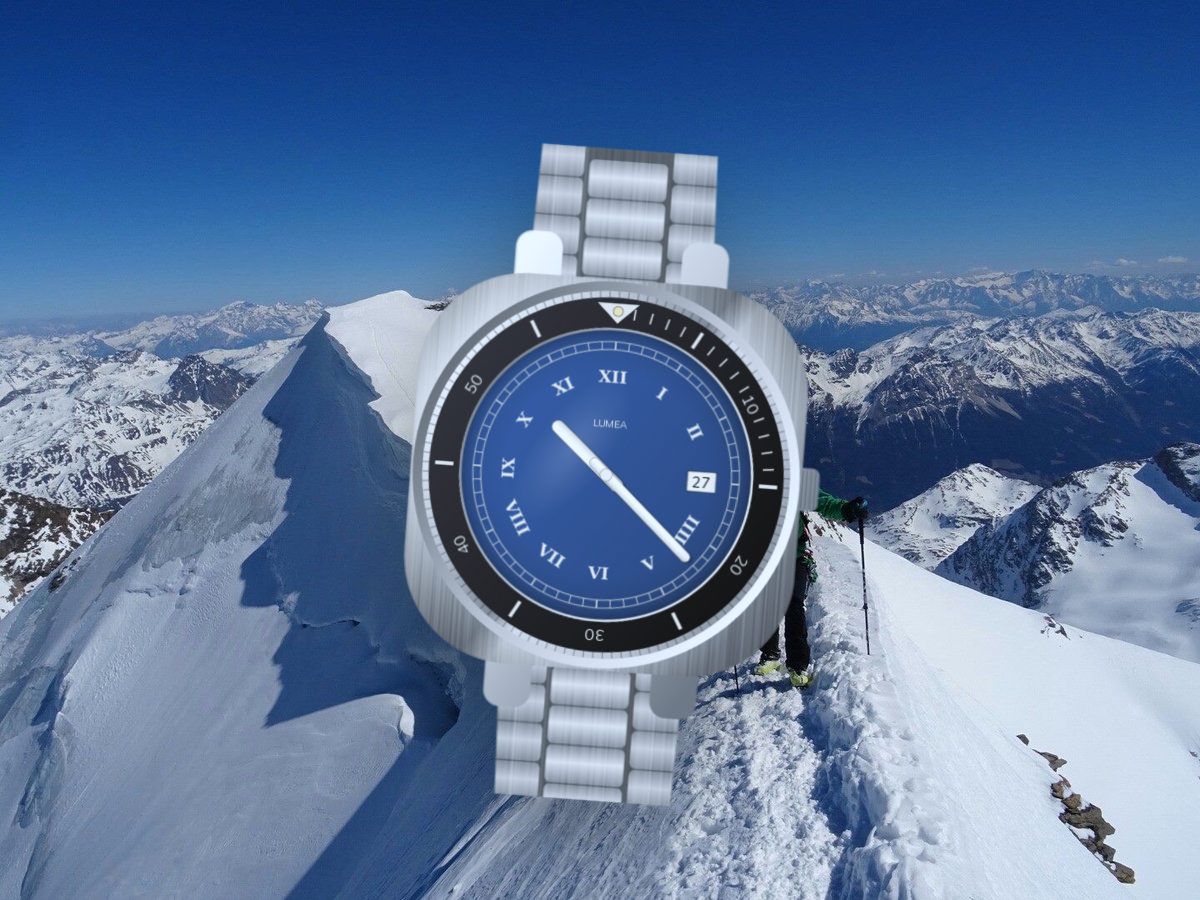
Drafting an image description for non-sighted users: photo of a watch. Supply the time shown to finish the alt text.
10:22
